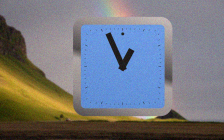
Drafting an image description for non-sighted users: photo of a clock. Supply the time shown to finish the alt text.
12:56
